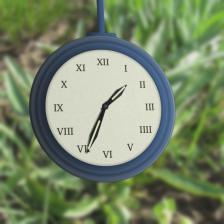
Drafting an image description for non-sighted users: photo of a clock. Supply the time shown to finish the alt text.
1:34
